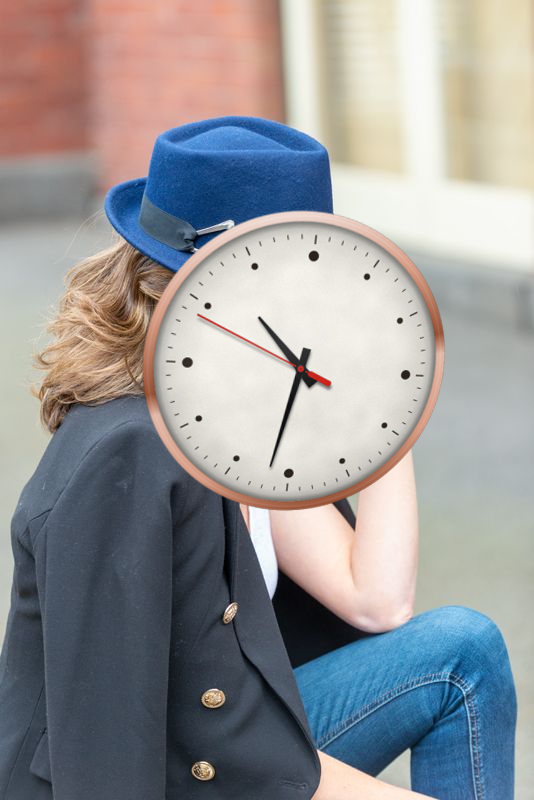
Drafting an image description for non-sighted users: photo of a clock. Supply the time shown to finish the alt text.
10:31:49
